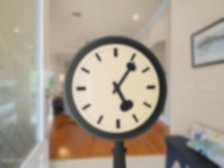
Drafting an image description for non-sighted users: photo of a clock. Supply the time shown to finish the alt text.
5:06
